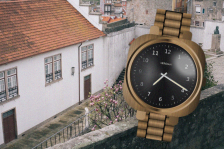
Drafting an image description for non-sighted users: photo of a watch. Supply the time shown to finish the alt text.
7:19
